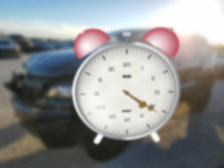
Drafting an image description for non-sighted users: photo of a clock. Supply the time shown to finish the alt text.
4:21
